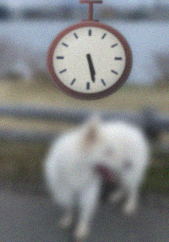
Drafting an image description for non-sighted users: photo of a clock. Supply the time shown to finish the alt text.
5:28
